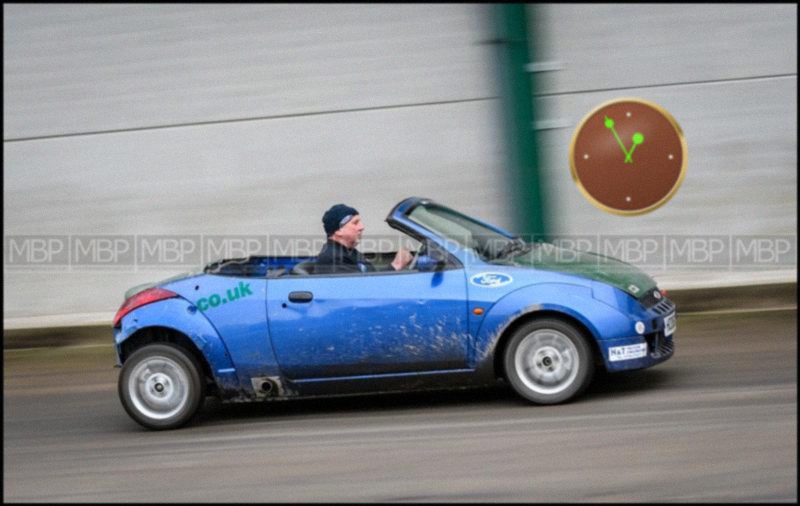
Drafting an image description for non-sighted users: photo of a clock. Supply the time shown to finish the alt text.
12:55
